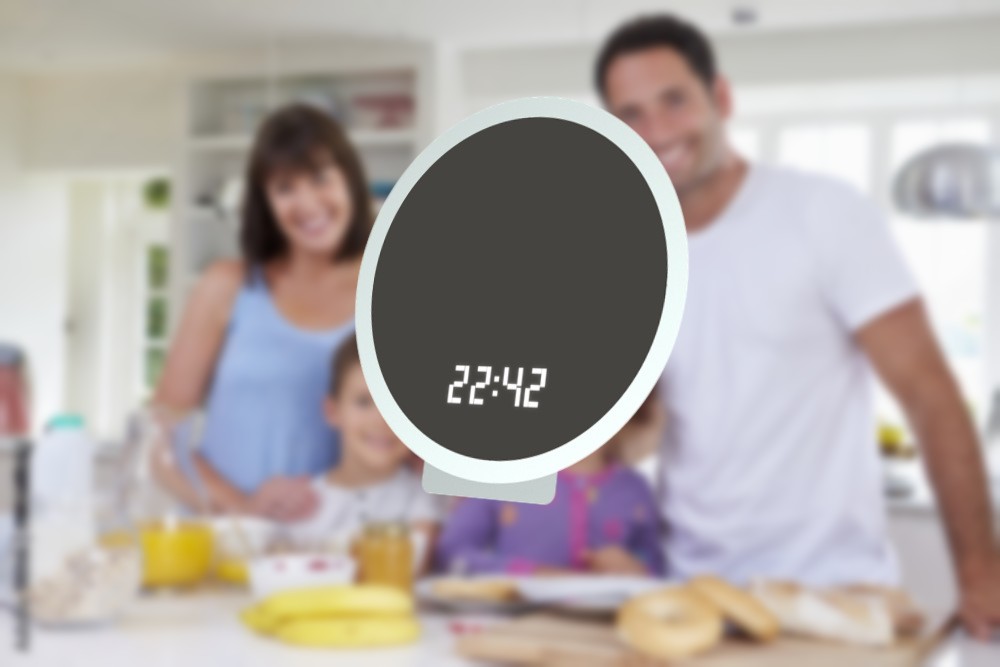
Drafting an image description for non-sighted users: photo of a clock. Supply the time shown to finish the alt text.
22:42
